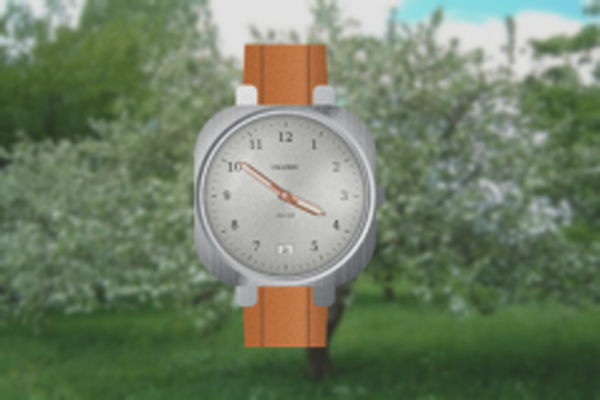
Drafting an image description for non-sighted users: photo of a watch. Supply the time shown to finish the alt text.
3:51
